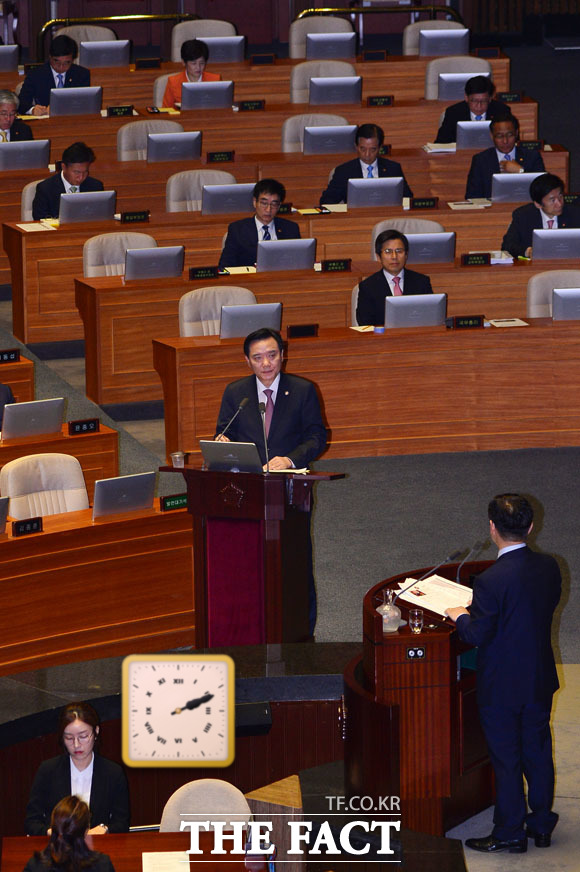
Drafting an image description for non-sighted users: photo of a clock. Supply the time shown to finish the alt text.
2:11
